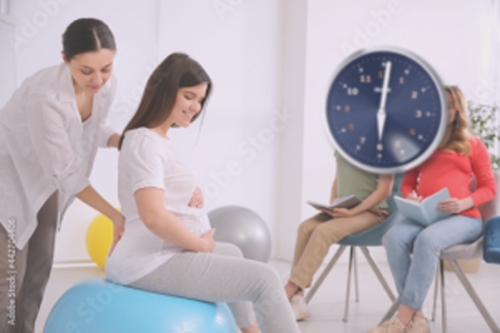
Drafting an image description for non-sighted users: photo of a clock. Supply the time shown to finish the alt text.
6:01
